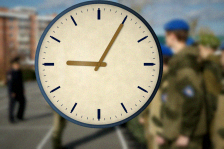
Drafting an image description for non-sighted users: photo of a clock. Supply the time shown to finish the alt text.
9:05
